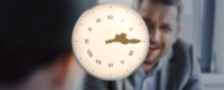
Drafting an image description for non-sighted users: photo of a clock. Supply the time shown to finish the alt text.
2:15
